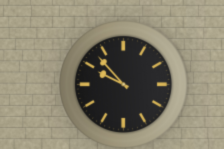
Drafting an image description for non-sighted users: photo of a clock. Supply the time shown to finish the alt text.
9:53
